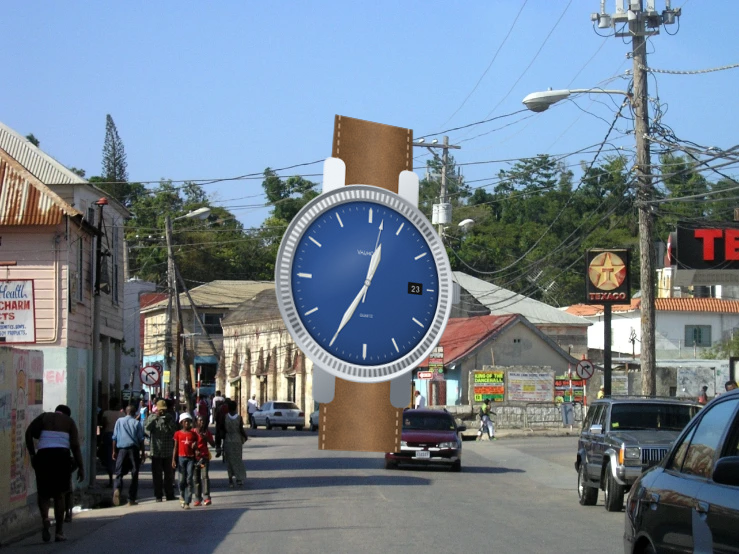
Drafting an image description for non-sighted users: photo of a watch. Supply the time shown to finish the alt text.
12:35:02
